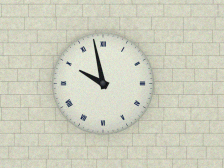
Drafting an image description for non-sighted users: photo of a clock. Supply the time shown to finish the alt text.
9:58
